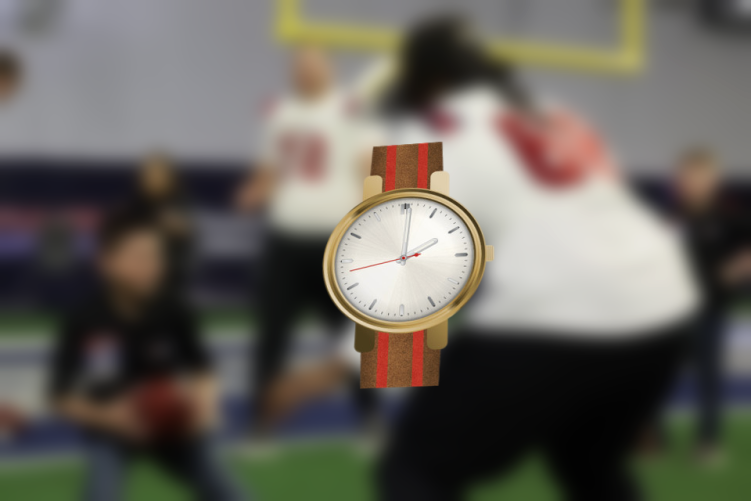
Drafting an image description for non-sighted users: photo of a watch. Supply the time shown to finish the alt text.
2:00:43
